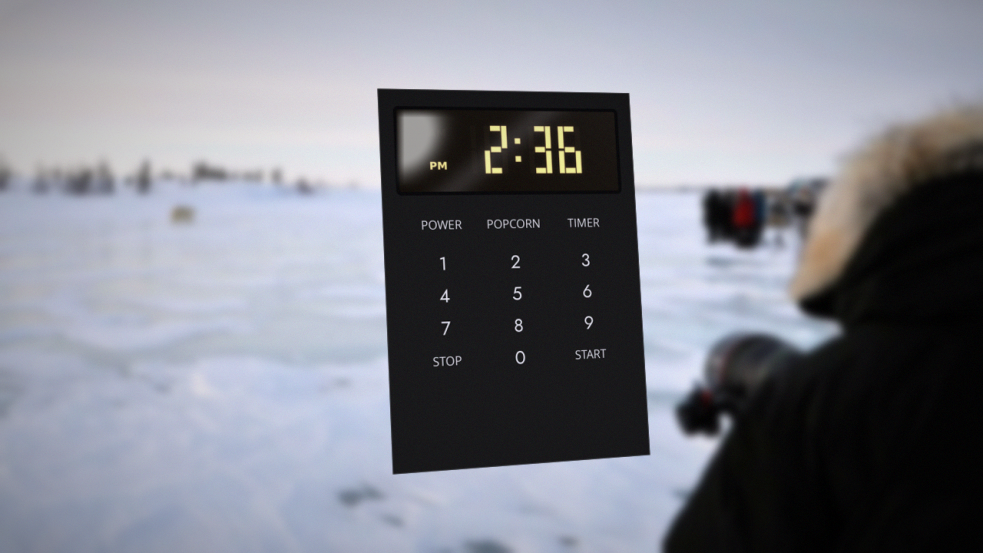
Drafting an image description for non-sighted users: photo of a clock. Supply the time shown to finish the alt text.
2:36
